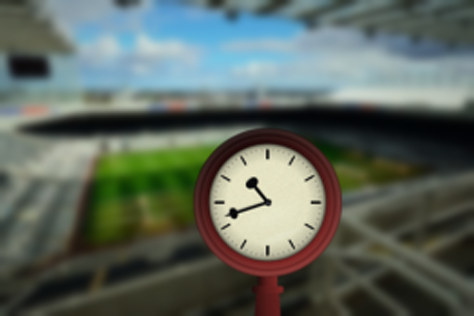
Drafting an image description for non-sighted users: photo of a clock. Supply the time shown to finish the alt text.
10:42
